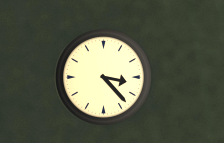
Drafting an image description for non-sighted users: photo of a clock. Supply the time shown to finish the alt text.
3:23
